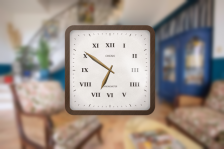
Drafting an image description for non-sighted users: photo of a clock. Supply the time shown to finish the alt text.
6:51
